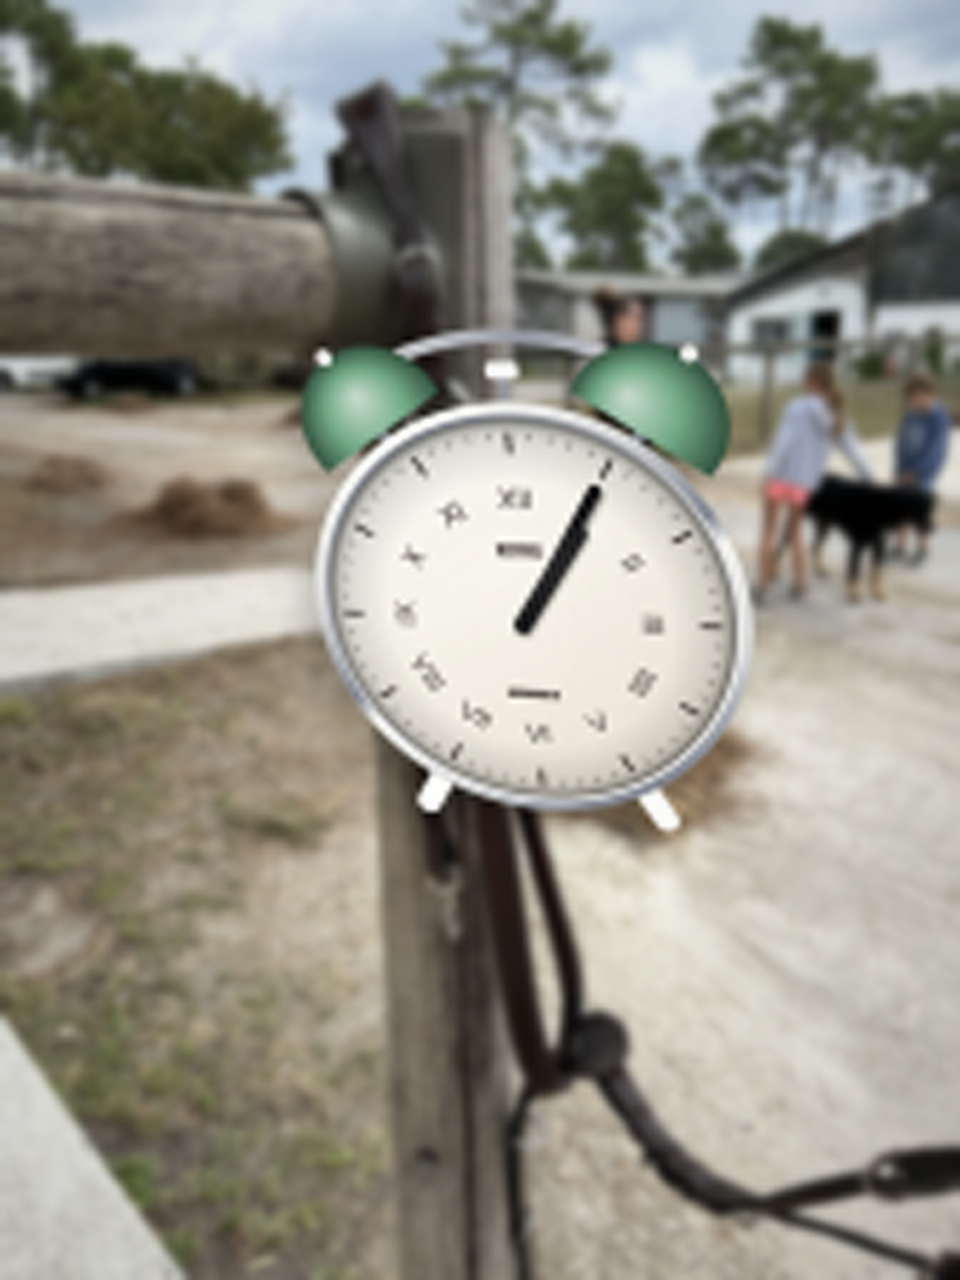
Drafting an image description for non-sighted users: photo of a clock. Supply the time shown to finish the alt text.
1:05
